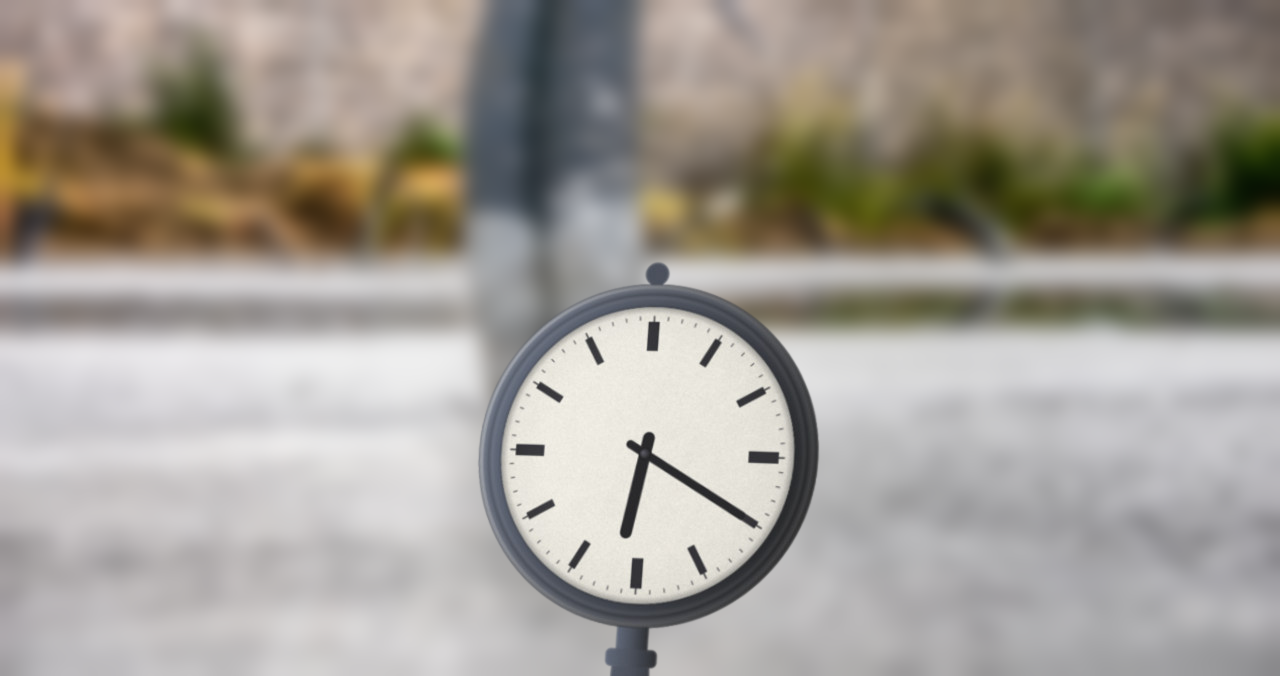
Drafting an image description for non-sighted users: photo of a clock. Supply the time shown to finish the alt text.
6:20
